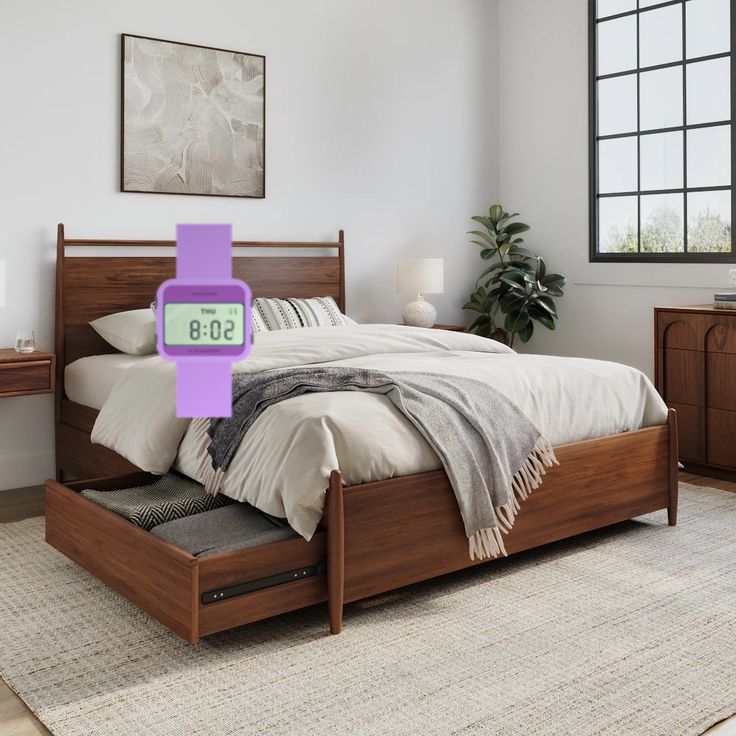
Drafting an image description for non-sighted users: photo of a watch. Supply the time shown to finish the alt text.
8:02
